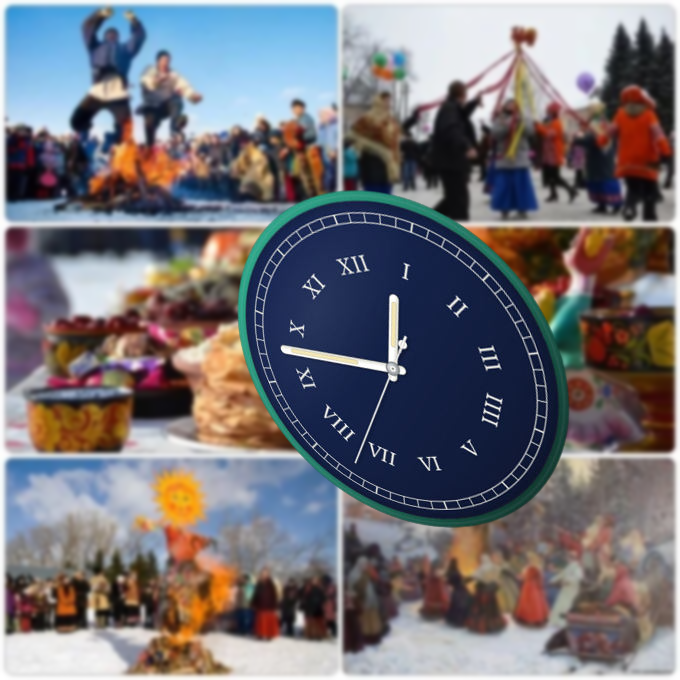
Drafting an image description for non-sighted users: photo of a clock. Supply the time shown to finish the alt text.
12:47:37
